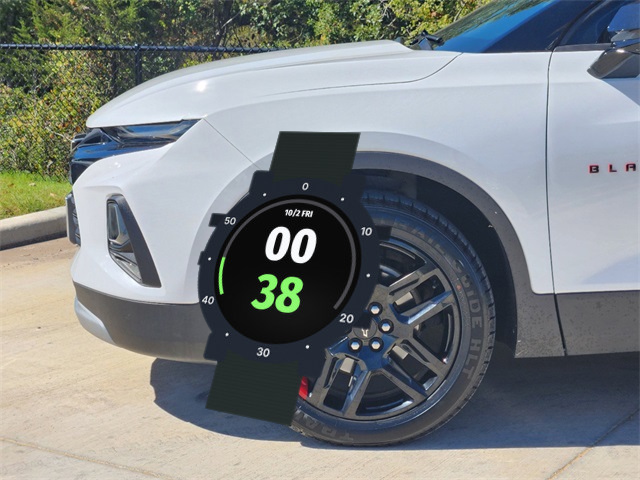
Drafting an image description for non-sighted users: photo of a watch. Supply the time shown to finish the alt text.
0:38
